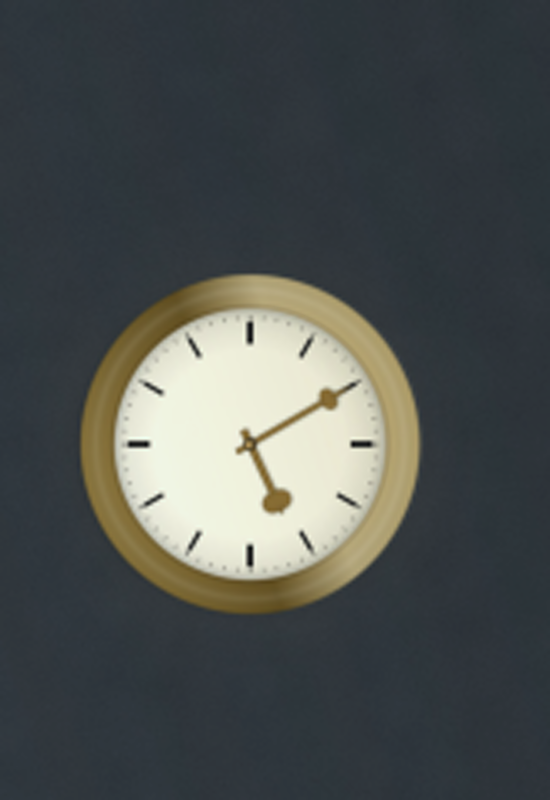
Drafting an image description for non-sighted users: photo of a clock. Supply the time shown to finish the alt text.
5:10
